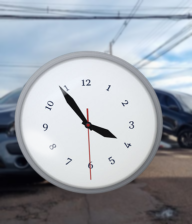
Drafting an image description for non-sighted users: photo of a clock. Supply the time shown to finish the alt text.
3:54:30
